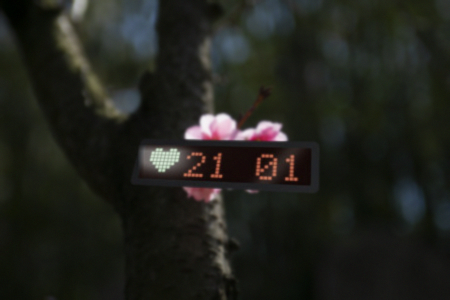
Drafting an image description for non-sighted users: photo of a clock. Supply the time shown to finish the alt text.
21:01
